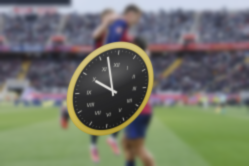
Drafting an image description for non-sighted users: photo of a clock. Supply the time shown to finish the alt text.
9:57
